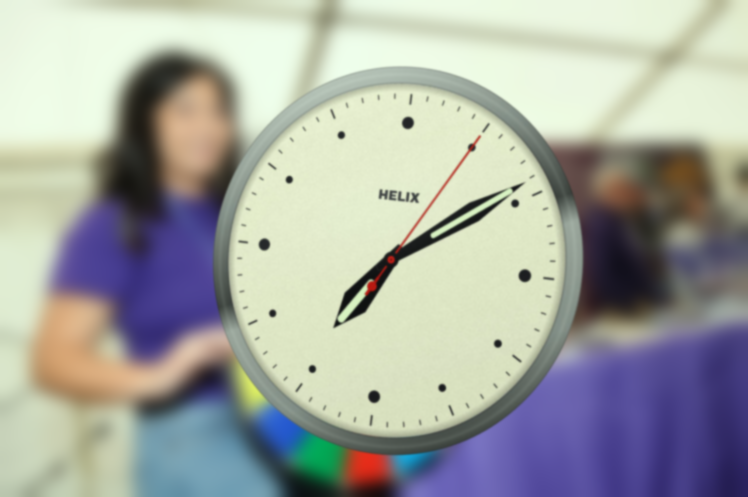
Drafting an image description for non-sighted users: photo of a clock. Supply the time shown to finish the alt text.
7:09:05
